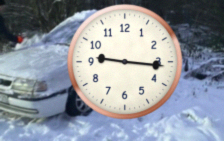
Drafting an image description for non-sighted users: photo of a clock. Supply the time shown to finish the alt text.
9:16
